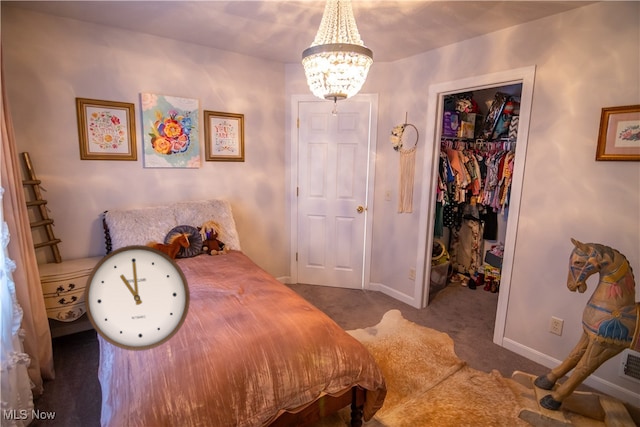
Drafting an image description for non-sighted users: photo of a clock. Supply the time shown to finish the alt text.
11:00
